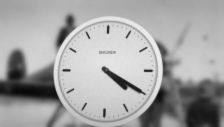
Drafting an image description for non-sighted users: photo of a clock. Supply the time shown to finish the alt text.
4:20
